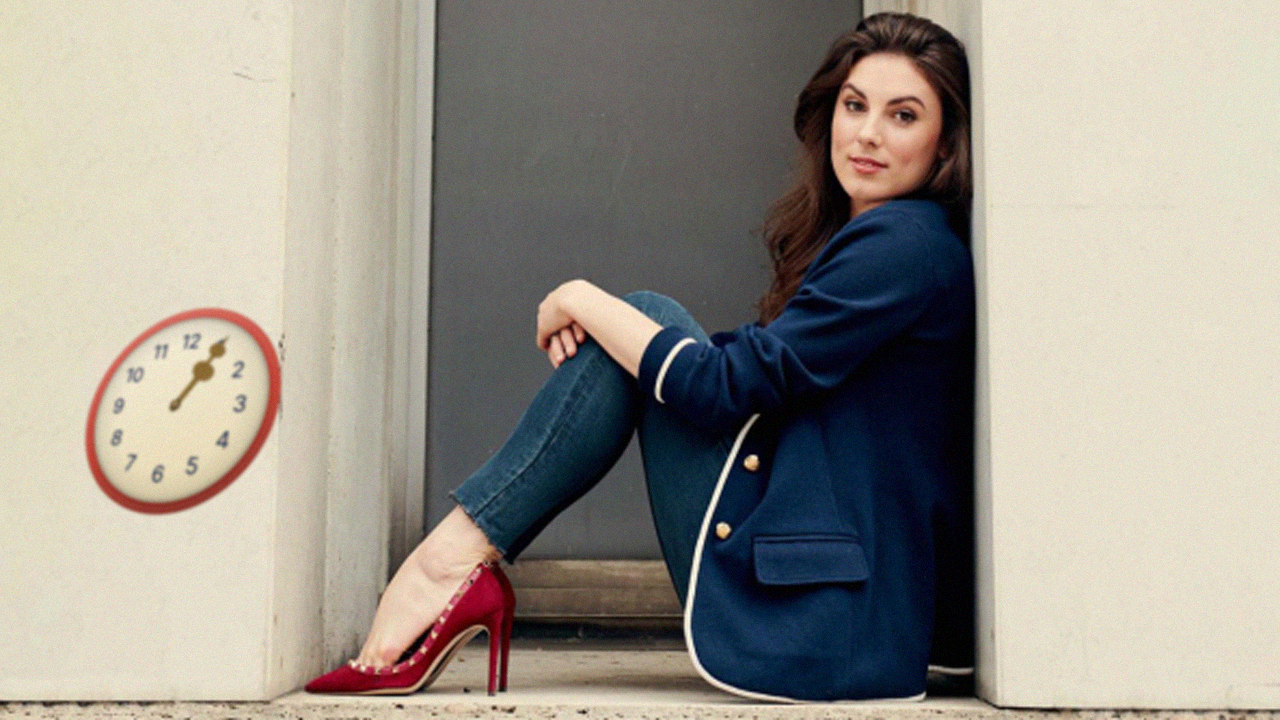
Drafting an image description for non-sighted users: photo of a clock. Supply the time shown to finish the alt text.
1:05
